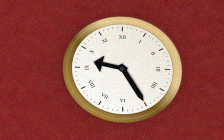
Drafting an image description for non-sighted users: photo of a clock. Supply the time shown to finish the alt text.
9:25
